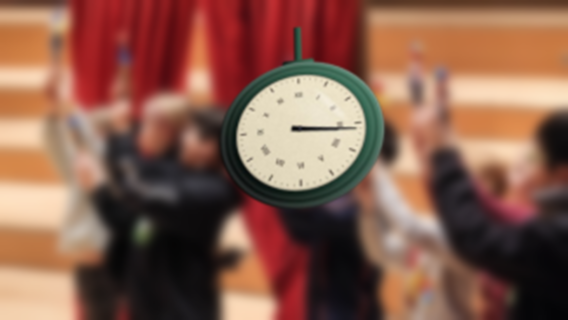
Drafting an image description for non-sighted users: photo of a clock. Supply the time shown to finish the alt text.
3:16
